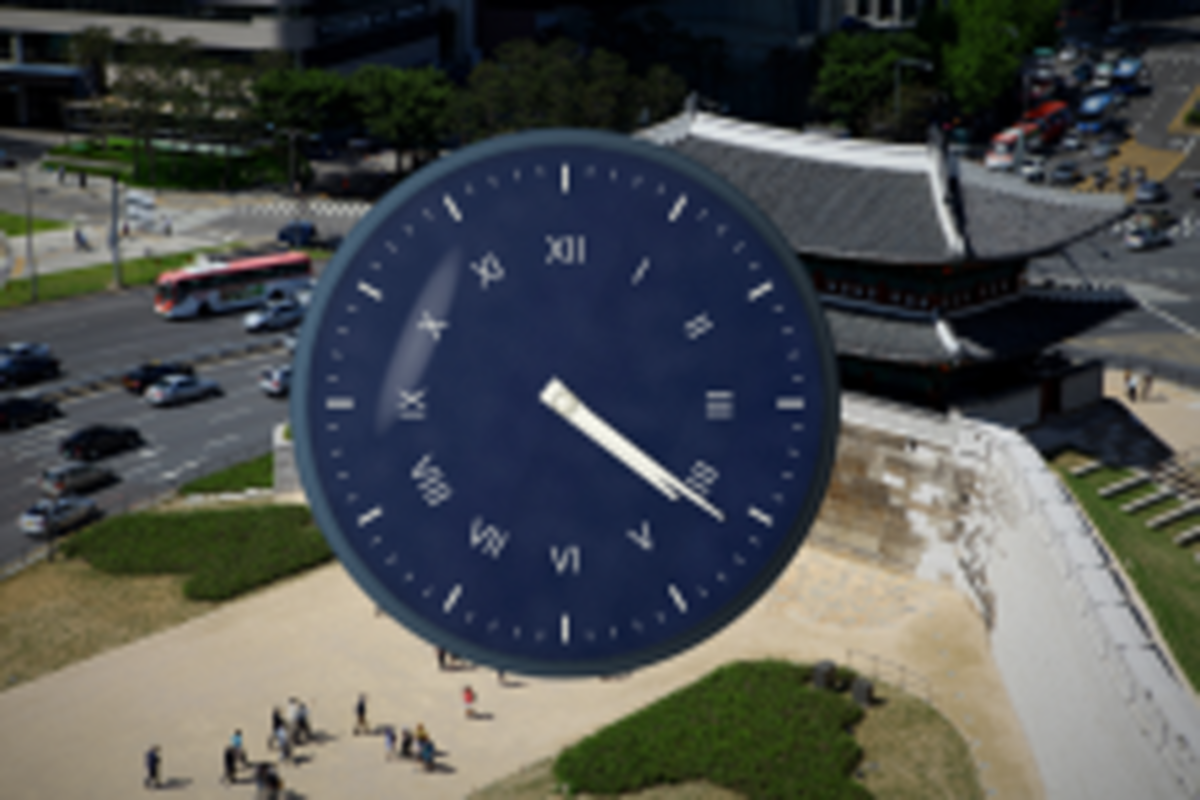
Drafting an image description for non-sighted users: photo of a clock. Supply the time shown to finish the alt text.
4:21
